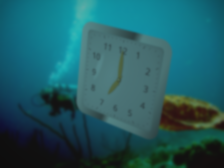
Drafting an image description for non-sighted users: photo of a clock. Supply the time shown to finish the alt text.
7:00
